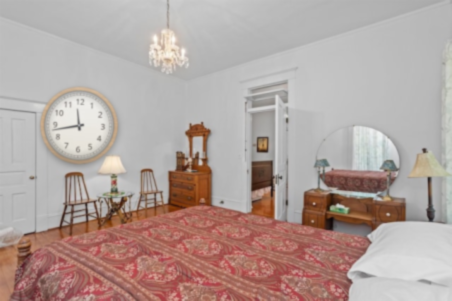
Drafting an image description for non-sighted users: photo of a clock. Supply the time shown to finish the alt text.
11:43
